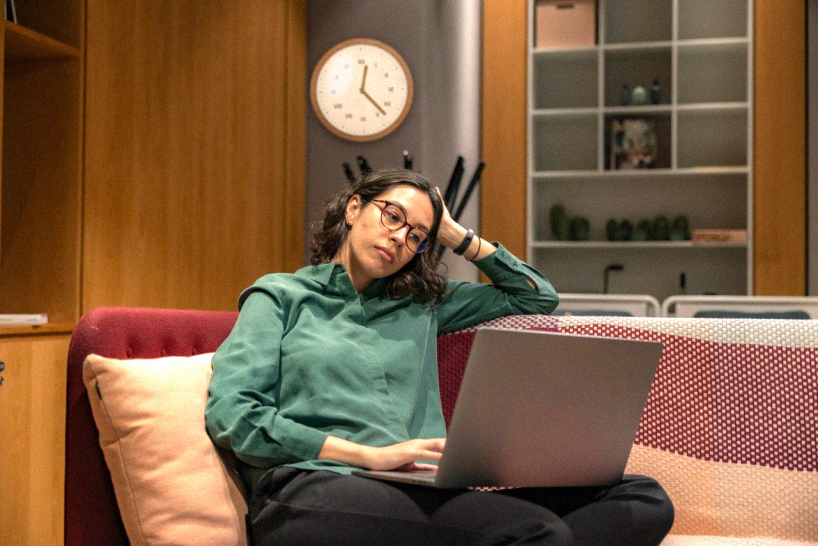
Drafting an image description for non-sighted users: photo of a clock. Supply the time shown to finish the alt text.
12:23
